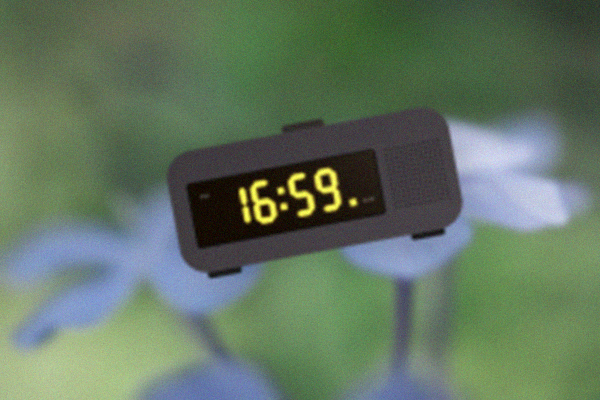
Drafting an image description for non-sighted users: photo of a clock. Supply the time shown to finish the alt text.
16:59
